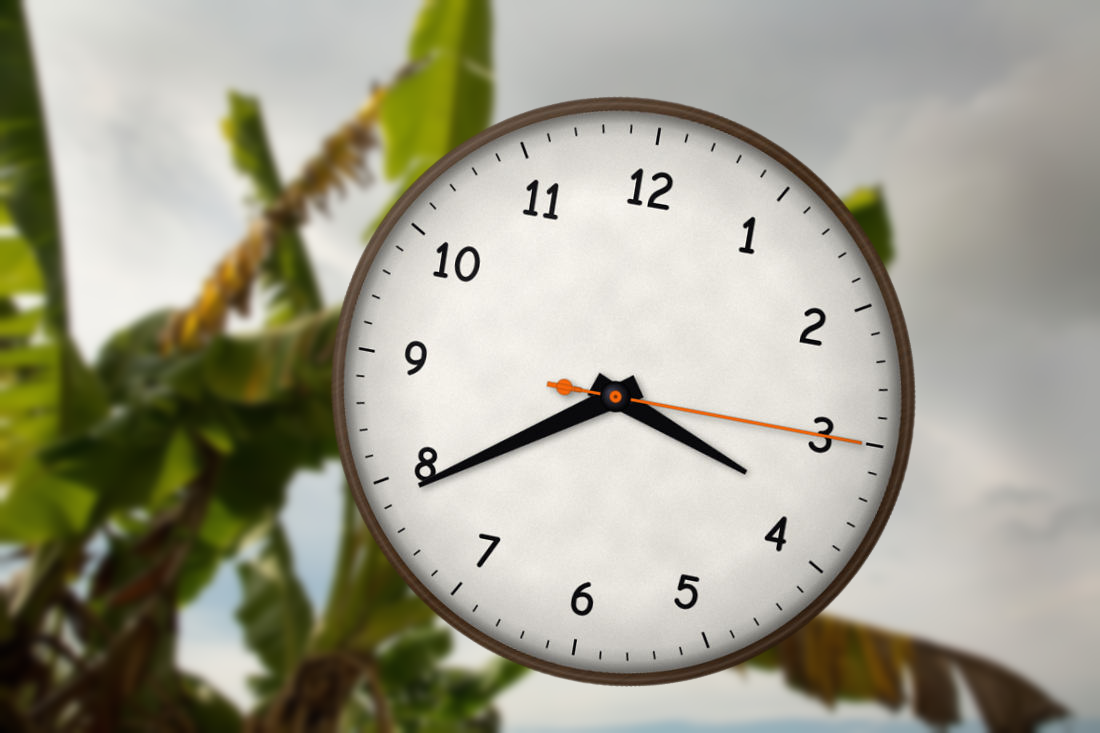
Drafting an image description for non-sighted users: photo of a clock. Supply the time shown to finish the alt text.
3:39:15
